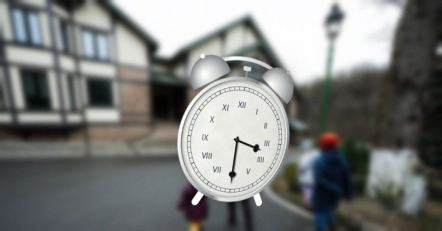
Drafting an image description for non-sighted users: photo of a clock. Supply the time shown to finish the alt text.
3:30
